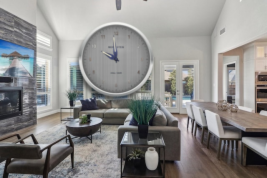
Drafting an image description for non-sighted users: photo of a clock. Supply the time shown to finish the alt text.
9:59
